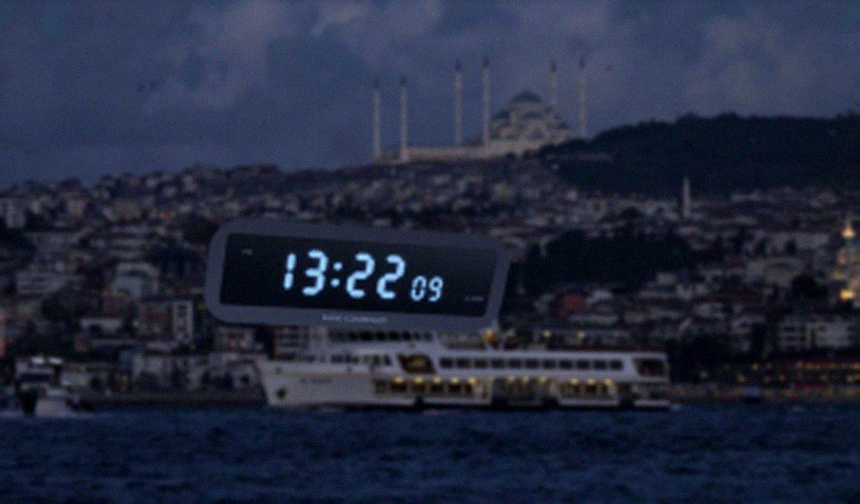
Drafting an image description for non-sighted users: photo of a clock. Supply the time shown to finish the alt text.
13:22:09
